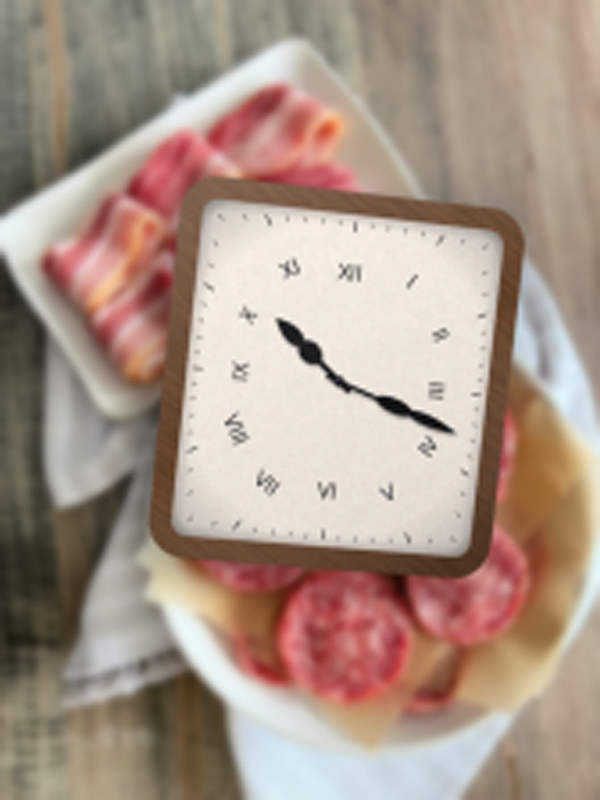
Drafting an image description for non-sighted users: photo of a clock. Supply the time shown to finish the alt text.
10:18
